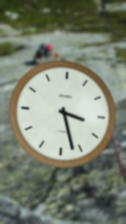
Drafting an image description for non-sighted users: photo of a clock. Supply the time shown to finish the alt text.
3:27
